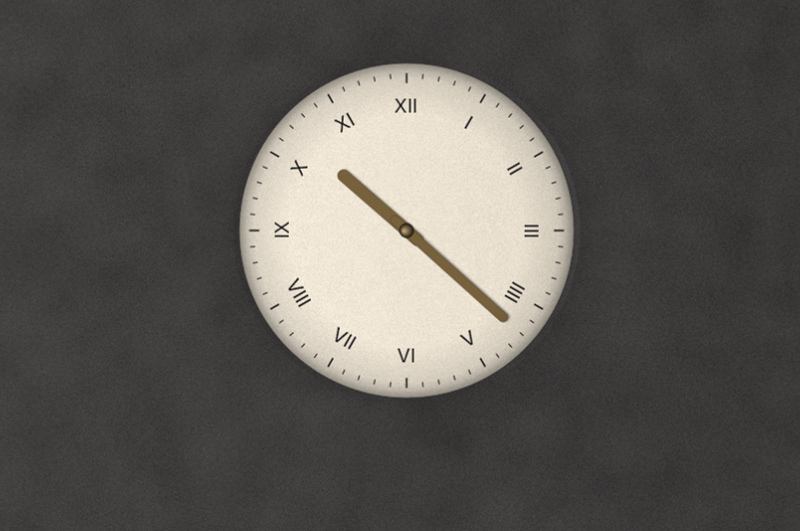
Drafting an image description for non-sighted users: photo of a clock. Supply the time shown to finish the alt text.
10:22
